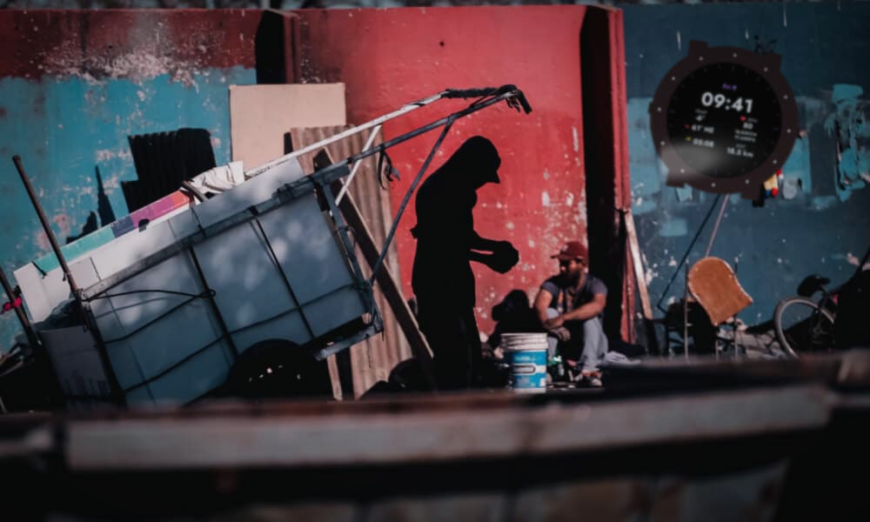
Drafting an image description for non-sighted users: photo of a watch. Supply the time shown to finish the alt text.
9:41
